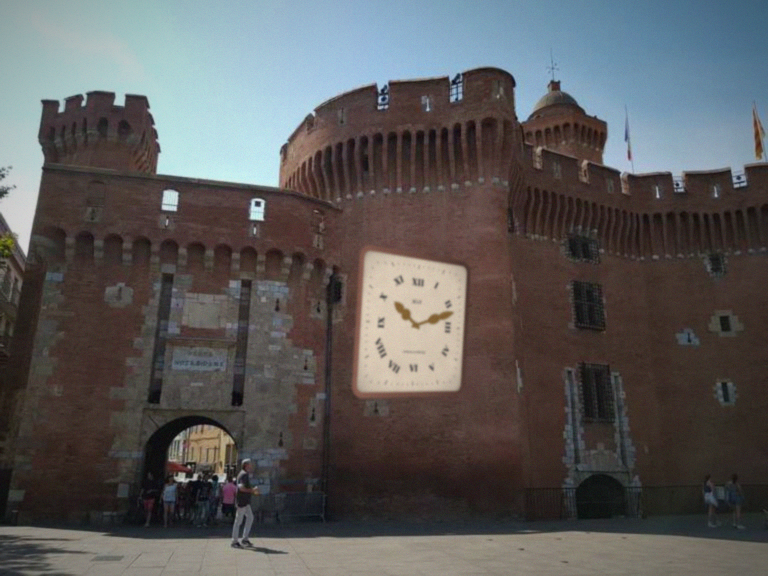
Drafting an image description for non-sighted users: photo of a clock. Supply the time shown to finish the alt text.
10:12
